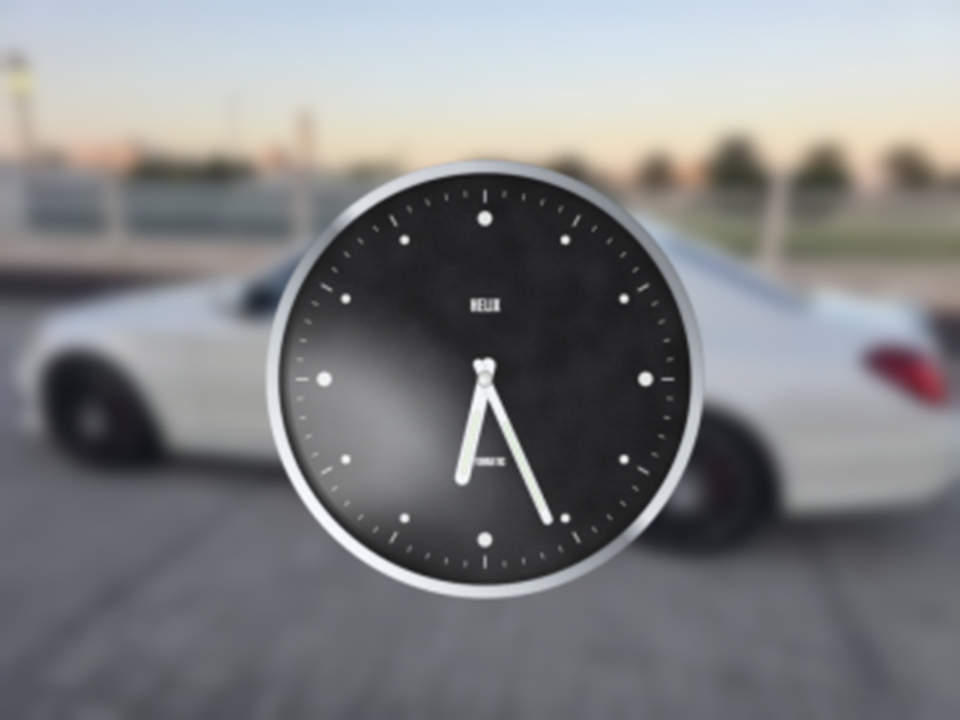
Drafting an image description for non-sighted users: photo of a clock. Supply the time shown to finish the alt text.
6:26
